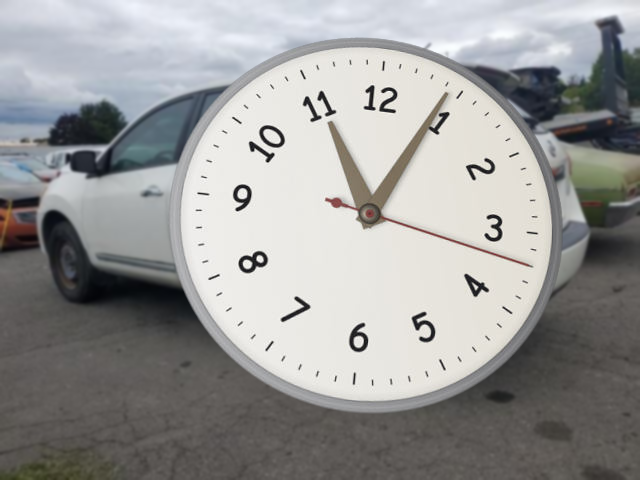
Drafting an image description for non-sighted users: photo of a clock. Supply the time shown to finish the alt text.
11:04:17
